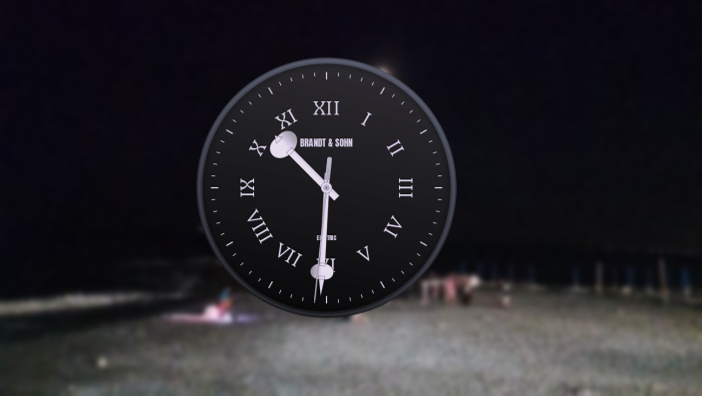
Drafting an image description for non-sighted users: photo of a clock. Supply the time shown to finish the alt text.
10:30:31
